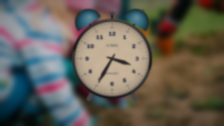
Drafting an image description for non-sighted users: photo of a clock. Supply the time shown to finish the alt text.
3:35
